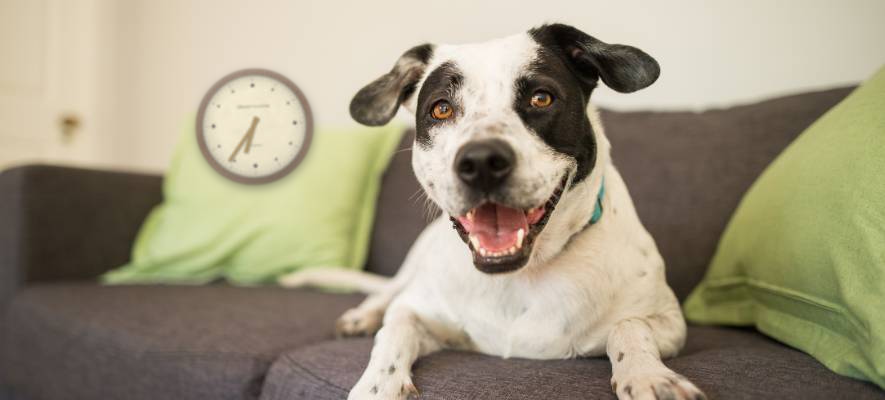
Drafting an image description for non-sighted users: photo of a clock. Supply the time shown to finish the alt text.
6:36
